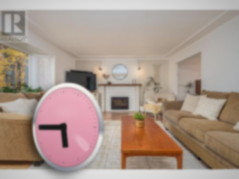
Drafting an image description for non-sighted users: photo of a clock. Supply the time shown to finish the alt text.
5:45
